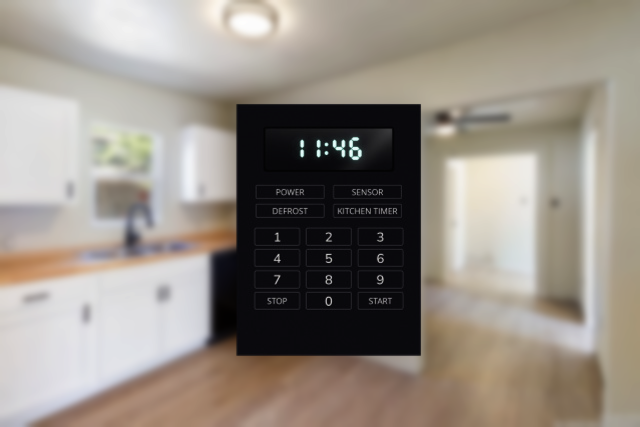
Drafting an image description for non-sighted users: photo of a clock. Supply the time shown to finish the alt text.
11:46
